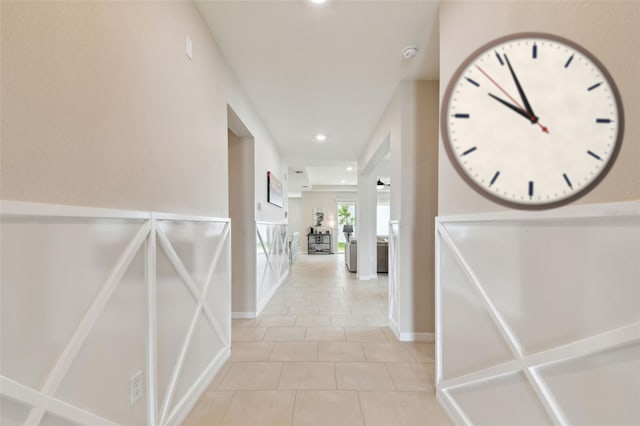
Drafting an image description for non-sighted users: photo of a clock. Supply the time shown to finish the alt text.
9:55:52
